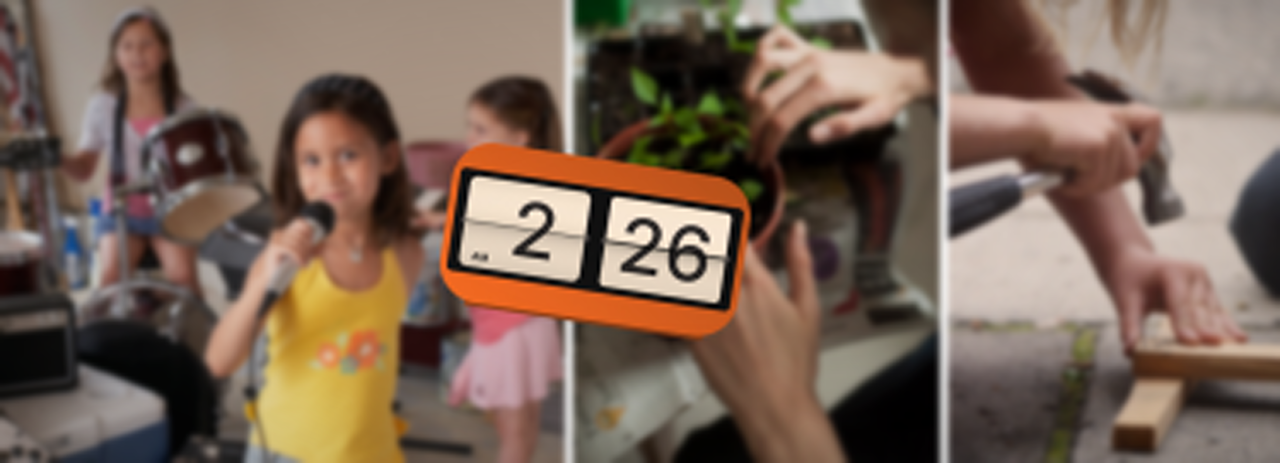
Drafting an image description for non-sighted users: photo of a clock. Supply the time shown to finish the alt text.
2:26
